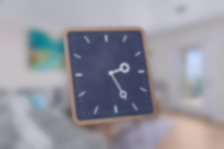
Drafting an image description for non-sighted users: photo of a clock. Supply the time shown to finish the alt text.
2:26
